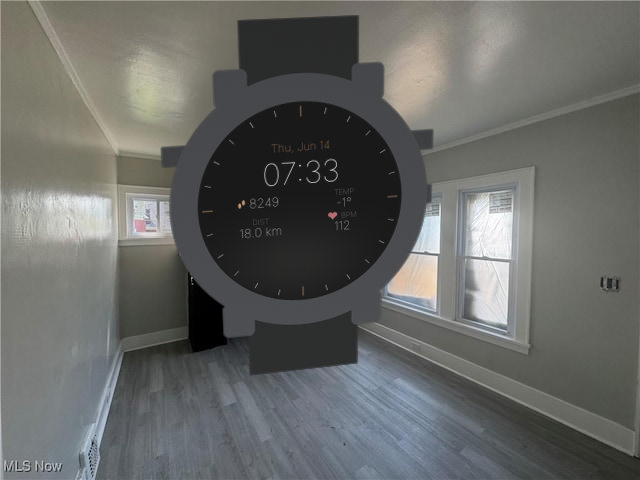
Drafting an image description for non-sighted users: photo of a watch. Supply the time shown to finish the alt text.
7:33
